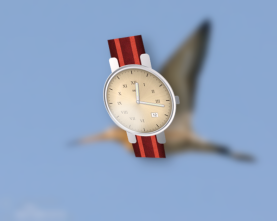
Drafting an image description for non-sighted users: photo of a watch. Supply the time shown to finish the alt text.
12:17
